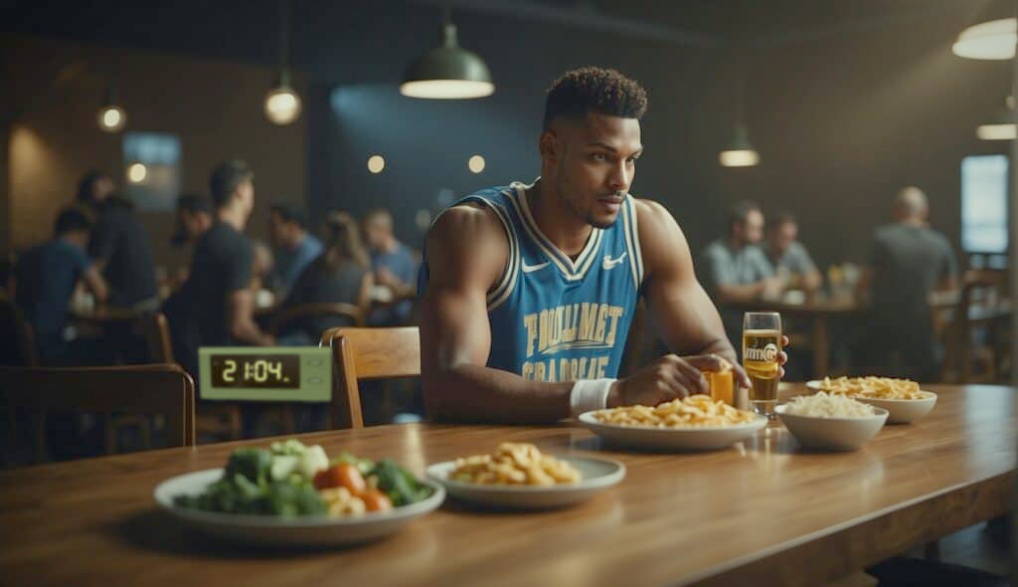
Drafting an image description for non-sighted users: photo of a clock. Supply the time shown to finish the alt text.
21:04
